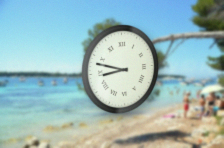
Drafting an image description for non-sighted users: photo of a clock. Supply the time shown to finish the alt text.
8:48
